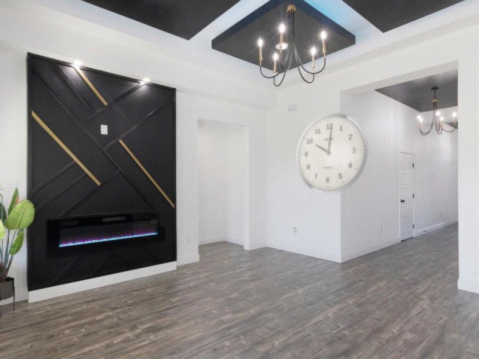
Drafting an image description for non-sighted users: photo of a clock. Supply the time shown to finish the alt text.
10:01
